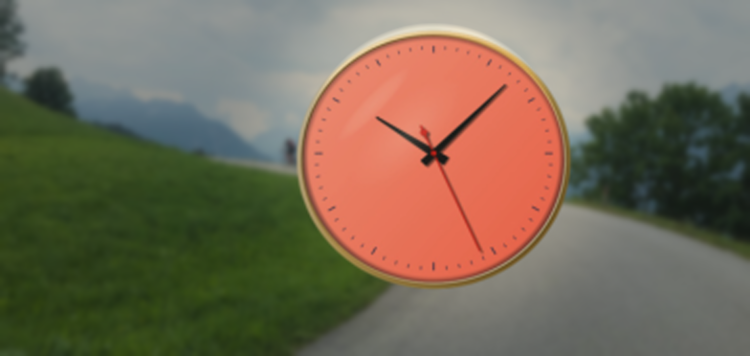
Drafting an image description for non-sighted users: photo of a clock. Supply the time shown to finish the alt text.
10:07:26
